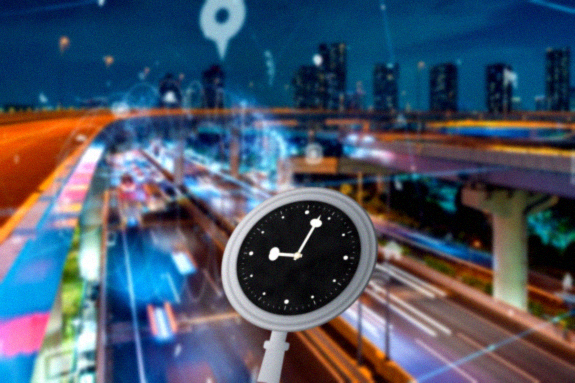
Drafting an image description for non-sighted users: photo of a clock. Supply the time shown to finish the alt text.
9:03
